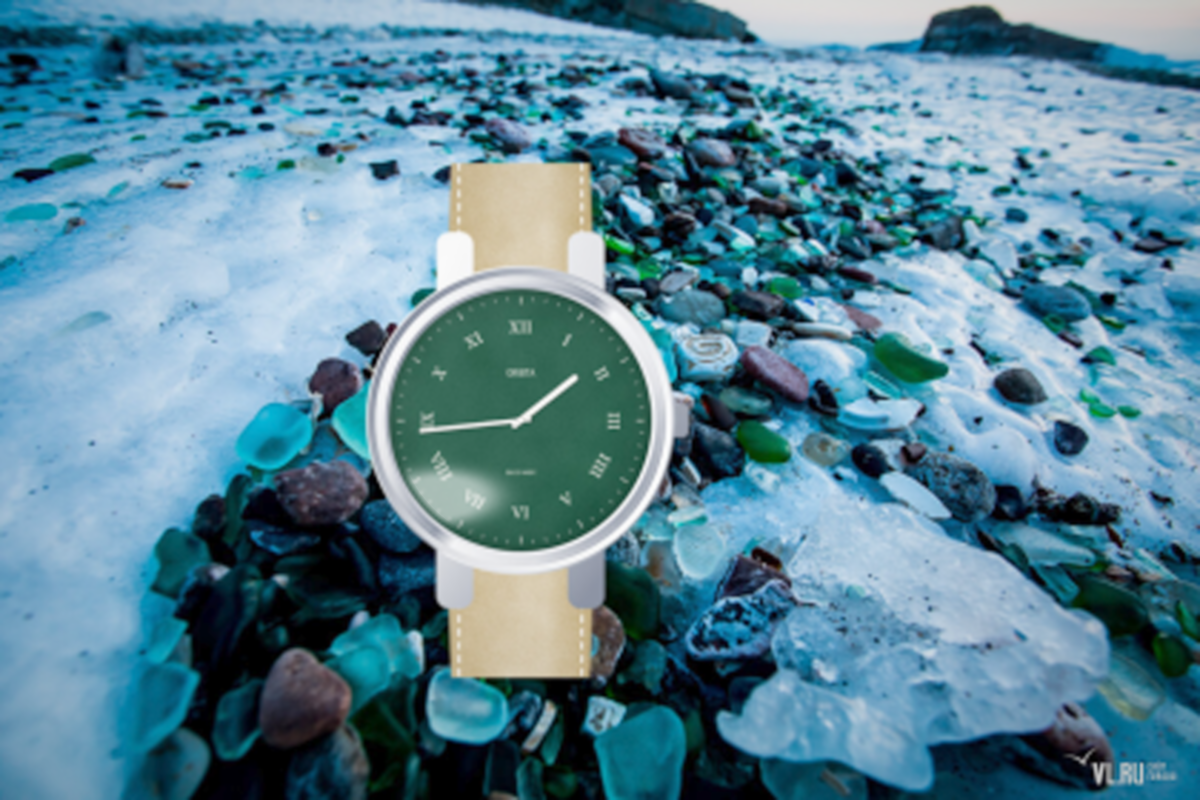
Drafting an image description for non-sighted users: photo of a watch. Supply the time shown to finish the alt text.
1:44
